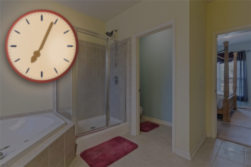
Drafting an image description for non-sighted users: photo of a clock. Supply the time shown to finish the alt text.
7:04
